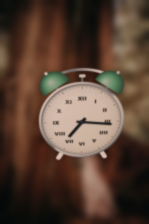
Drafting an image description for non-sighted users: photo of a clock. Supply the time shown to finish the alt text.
7:16
